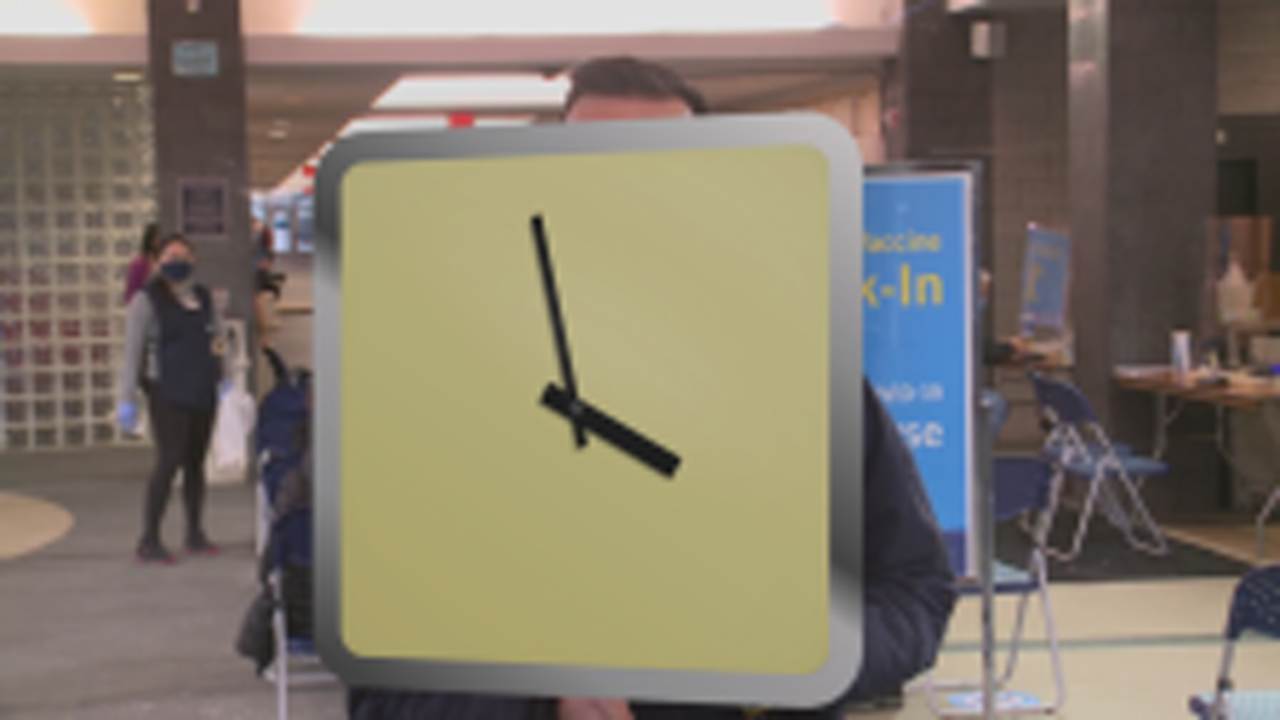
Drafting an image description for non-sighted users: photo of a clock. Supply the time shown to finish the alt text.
3:58
